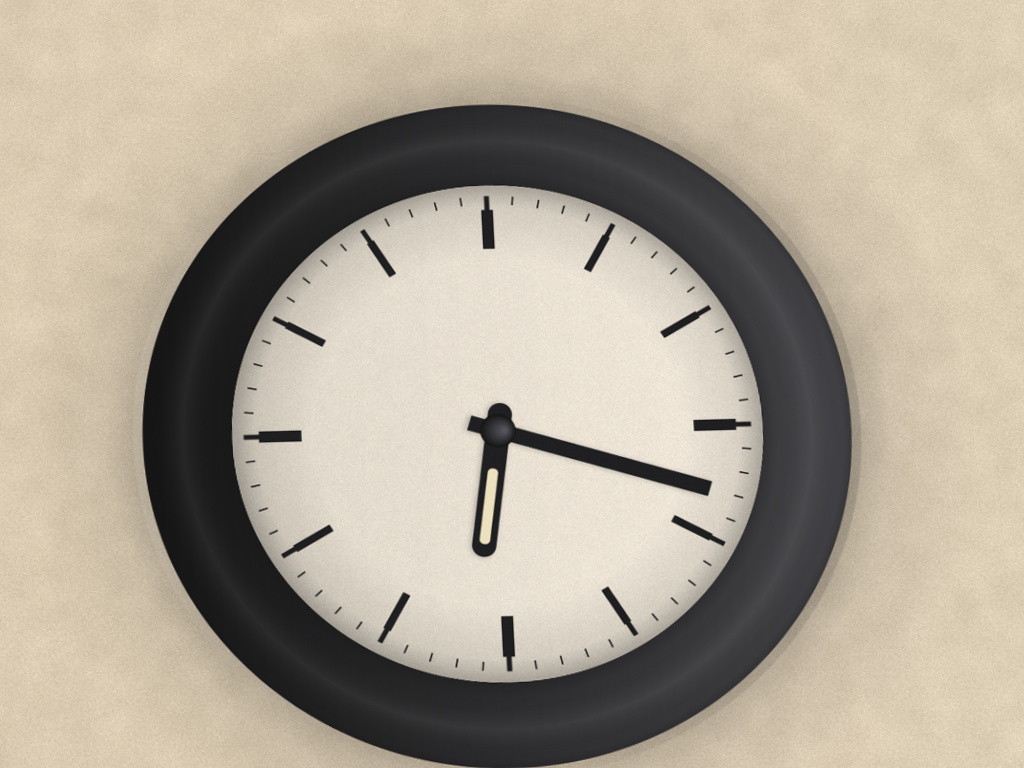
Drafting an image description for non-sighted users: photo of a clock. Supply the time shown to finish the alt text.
6:18
